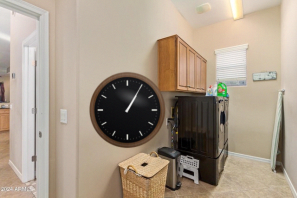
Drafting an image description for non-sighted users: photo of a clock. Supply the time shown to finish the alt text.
1:05
